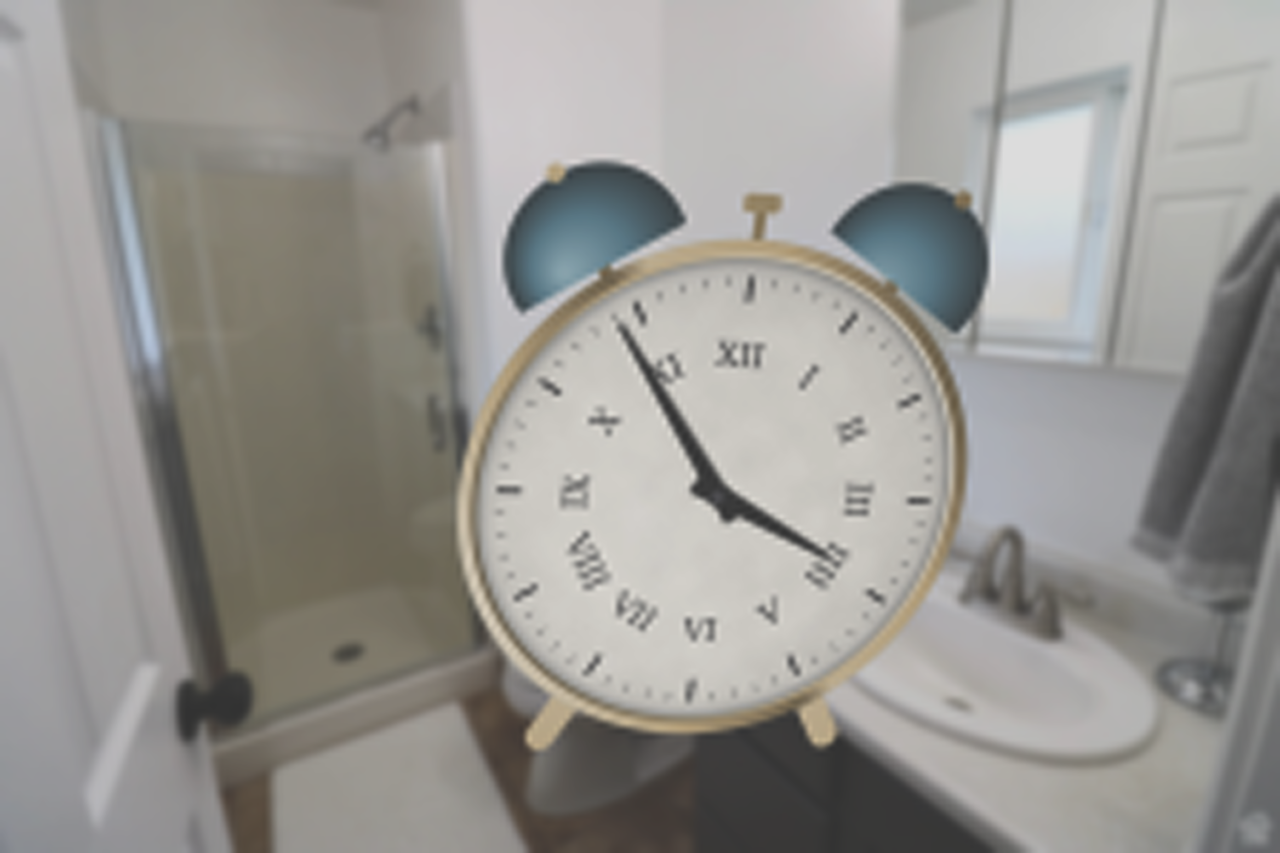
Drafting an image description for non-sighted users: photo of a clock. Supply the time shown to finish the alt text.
3:54
